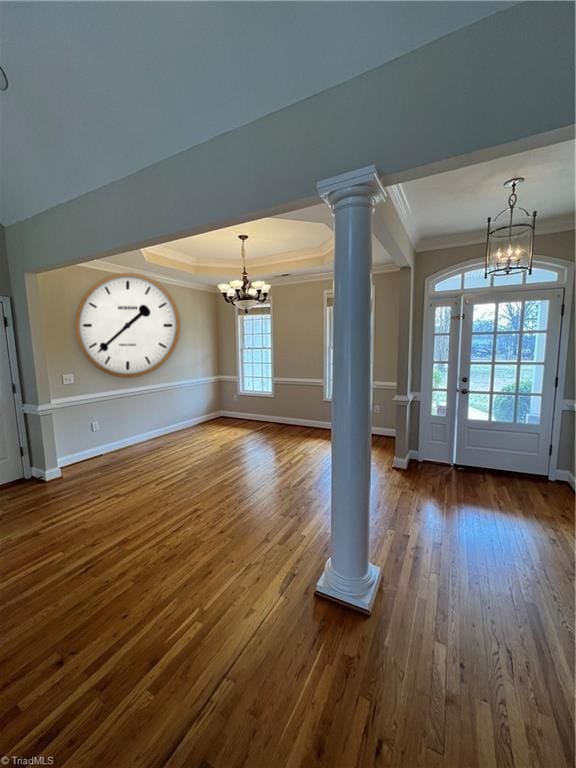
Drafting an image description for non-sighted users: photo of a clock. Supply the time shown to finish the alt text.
1:38
